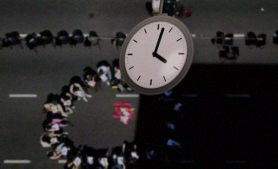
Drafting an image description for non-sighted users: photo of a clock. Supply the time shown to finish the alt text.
4:02
